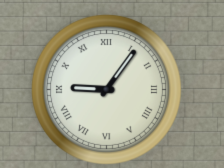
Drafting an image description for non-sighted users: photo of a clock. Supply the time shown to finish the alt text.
9:06
